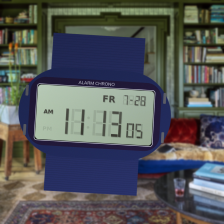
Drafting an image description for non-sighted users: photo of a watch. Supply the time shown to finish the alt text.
11:13:05
